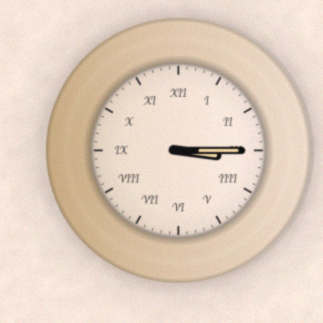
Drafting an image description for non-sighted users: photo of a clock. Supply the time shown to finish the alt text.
3:15
